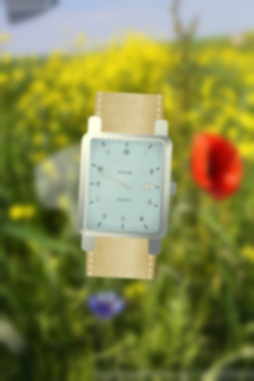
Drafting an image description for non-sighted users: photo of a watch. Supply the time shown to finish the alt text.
9:49
